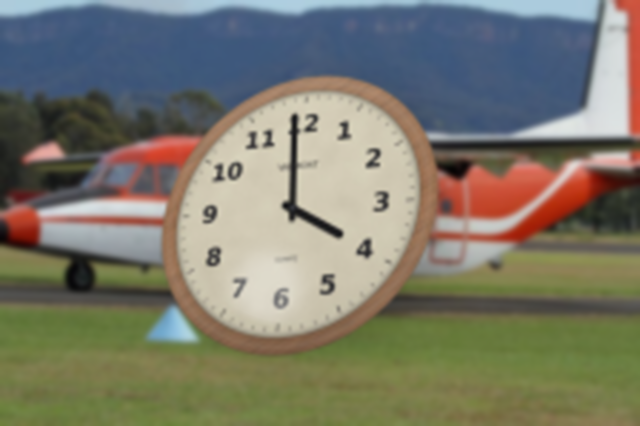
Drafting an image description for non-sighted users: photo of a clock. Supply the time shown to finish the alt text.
3:59
